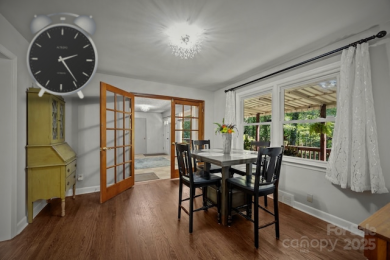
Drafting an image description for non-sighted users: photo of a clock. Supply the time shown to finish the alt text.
2:24
